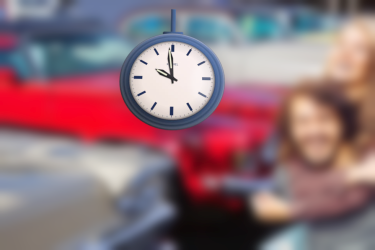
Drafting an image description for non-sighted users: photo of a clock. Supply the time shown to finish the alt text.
9:59
